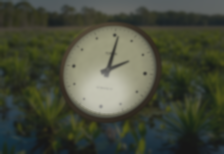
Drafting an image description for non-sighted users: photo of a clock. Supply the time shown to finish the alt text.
2:01
